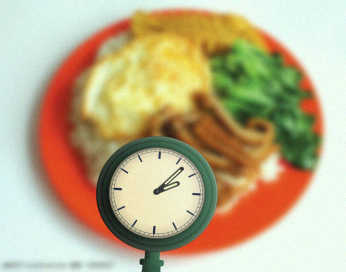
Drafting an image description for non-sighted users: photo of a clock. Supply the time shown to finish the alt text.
2:07
